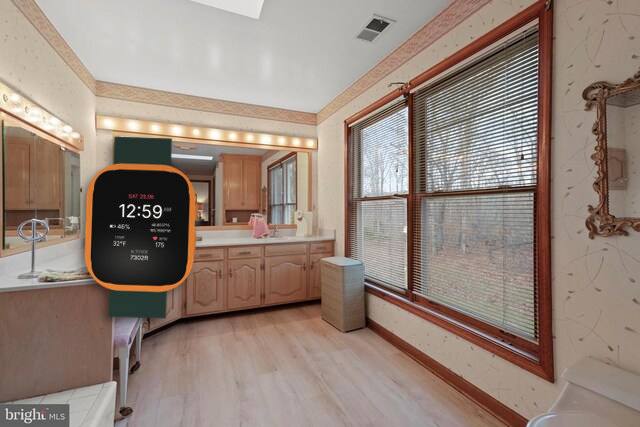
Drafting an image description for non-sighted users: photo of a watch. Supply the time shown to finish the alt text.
12:59
